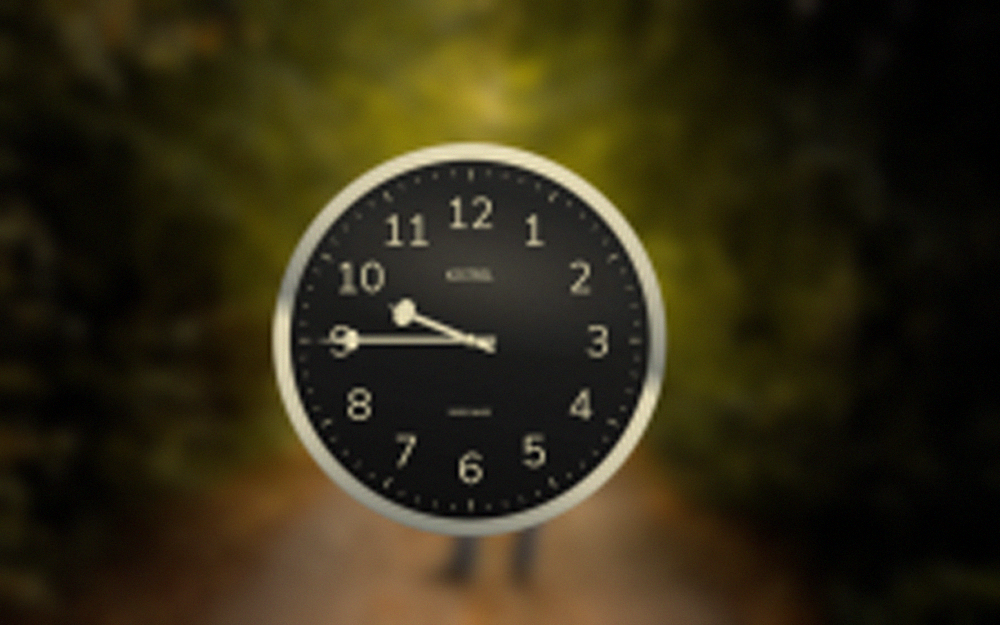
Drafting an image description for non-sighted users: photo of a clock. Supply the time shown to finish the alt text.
9:45
